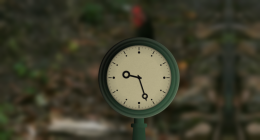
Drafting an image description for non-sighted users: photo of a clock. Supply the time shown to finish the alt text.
9:27
